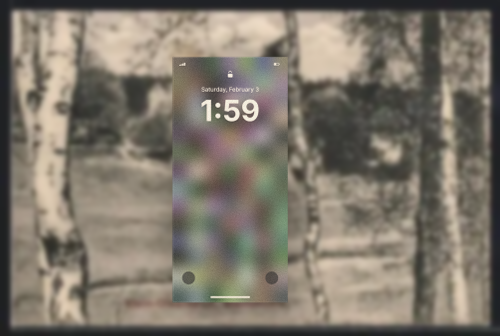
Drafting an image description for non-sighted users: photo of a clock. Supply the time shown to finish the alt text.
1:59
